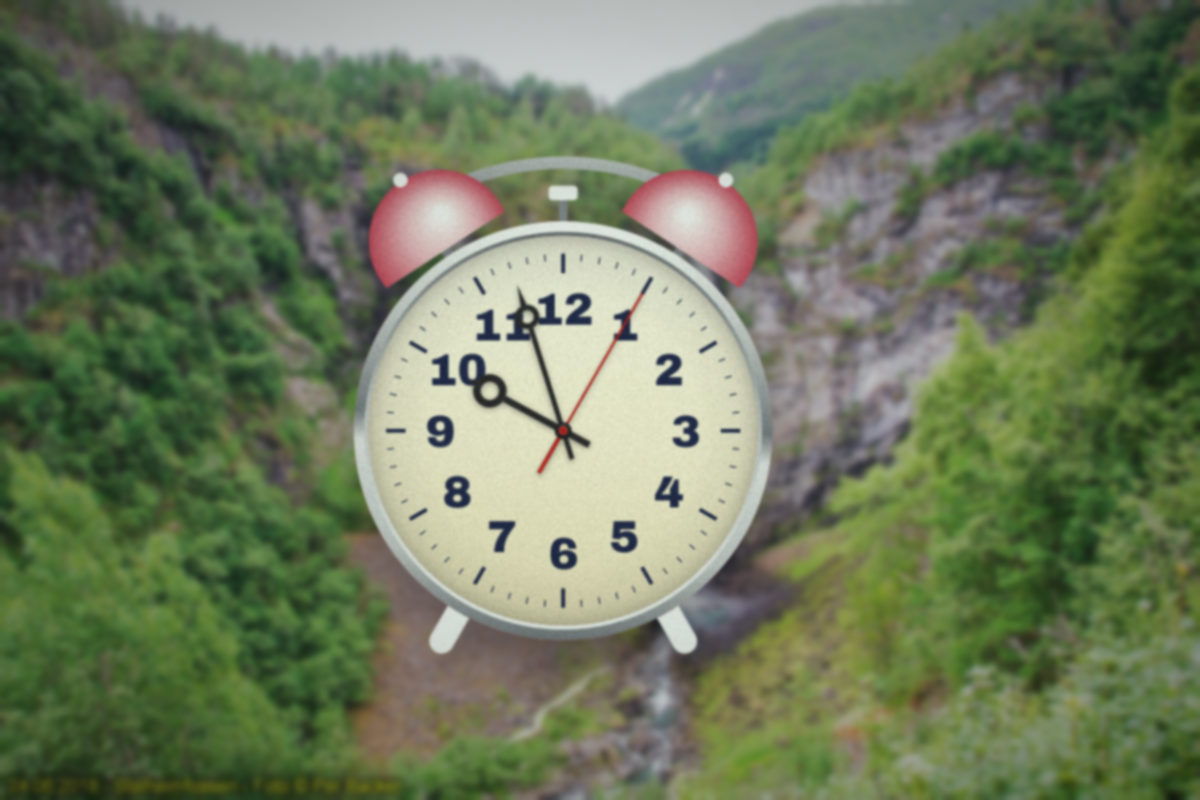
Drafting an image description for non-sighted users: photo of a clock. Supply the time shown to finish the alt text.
9:57:05
